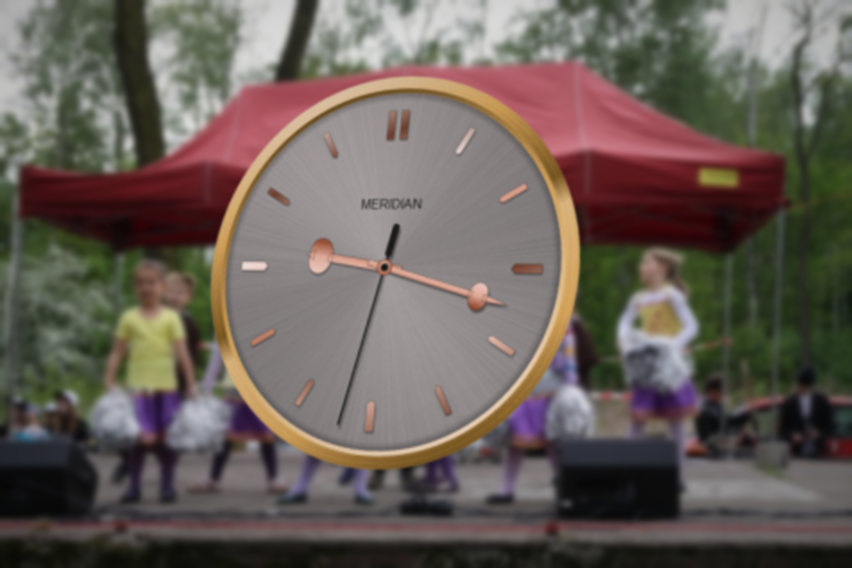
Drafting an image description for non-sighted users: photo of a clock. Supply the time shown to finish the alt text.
9:17:32
